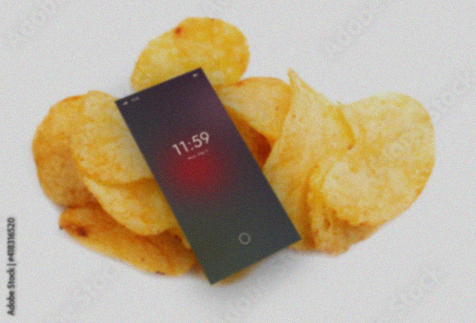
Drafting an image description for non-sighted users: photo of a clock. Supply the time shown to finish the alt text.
11:59
